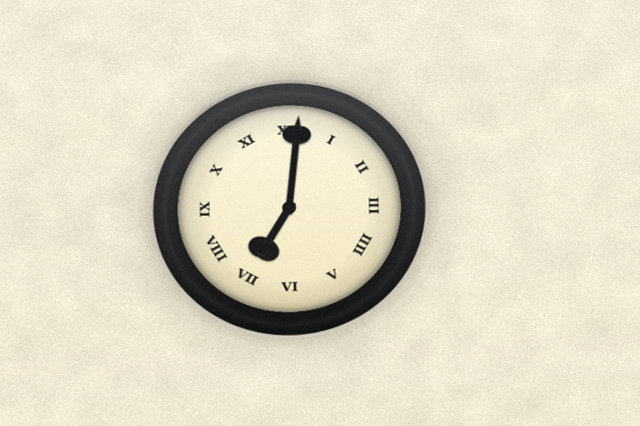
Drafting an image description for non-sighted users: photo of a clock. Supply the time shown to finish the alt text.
7:01
